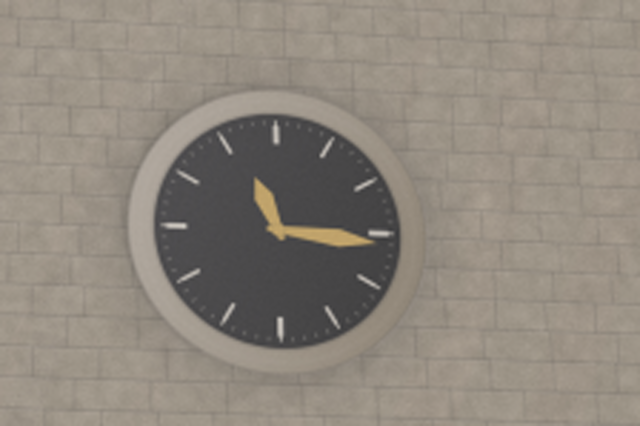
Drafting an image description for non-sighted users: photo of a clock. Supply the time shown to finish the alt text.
11:16
